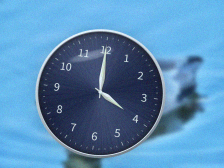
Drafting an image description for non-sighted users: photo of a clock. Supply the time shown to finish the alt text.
4:00
